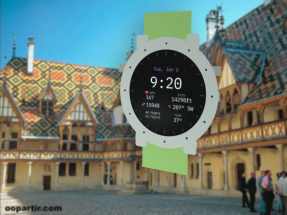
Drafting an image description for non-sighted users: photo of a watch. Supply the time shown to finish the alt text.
9:20
